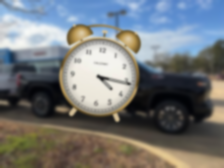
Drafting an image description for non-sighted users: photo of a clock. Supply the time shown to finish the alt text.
4:16
